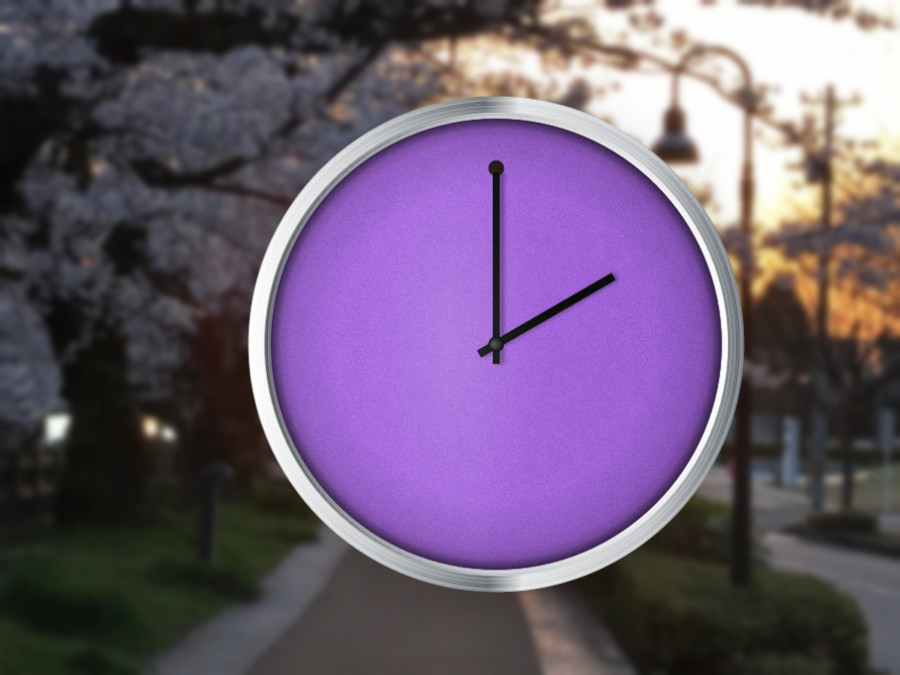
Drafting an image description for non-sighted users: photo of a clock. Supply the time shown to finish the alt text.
2:00
